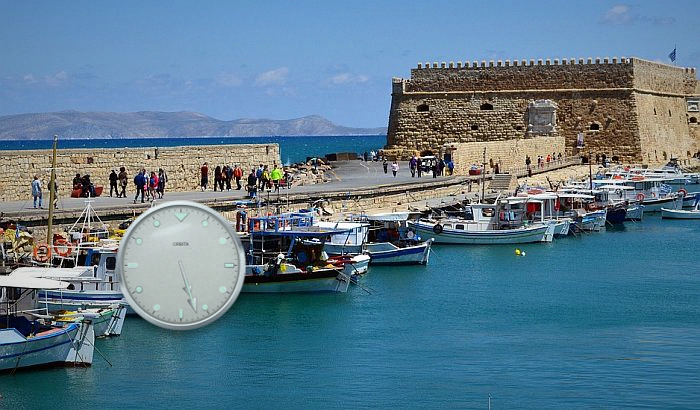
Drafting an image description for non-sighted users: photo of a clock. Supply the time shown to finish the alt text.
5:27
